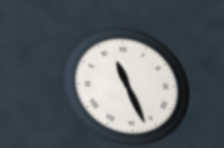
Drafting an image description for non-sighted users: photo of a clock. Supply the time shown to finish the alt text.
11:27
